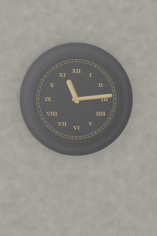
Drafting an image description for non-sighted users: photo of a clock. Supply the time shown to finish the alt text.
11:14
